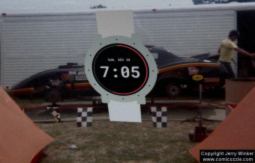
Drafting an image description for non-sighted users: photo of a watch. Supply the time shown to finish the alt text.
7:05
